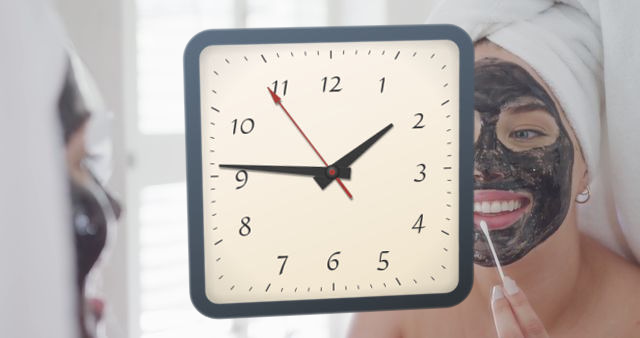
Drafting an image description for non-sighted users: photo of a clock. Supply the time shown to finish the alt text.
1:45:54
